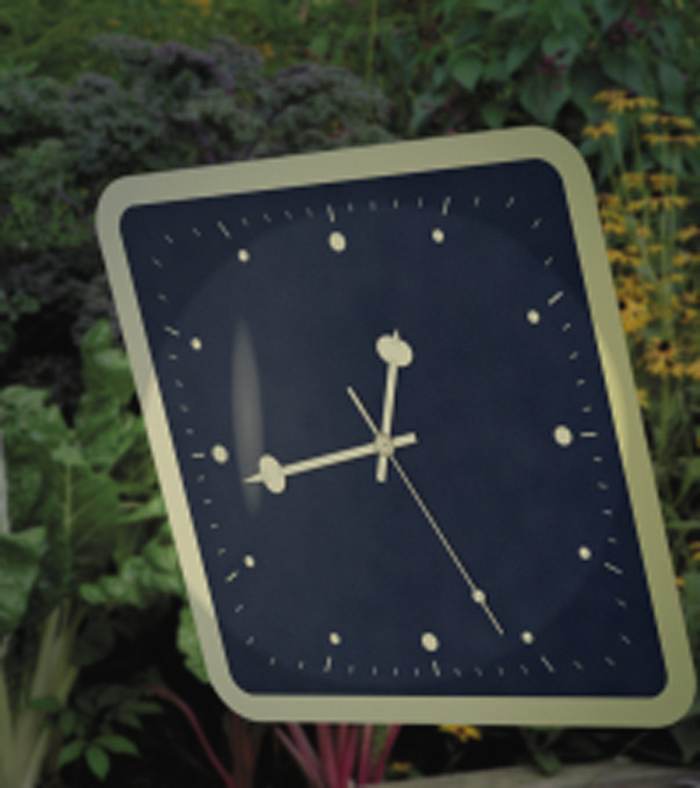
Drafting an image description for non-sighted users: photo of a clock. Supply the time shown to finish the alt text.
12:43:26
